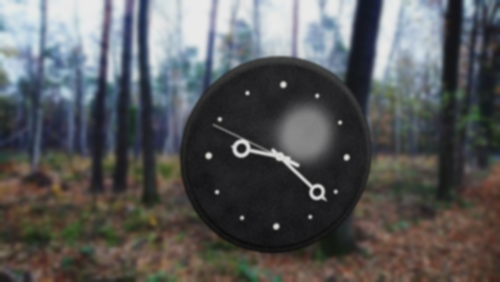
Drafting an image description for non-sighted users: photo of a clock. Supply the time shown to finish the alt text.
9:21:49
